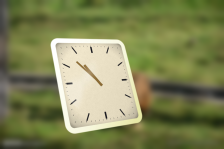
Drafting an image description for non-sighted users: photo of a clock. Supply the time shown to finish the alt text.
10:53
